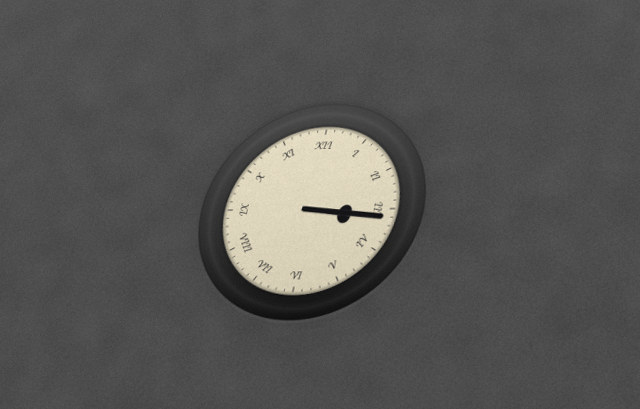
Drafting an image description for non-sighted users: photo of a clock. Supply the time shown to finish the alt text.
3:16
